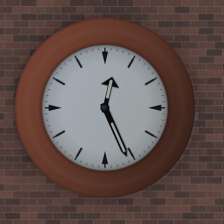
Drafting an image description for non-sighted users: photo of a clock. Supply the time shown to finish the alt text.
12:26
